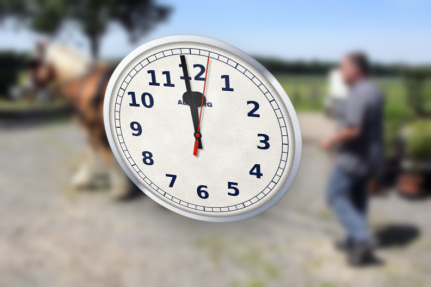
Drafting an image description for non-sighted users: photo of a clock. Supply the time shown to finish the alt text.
11:59:02
